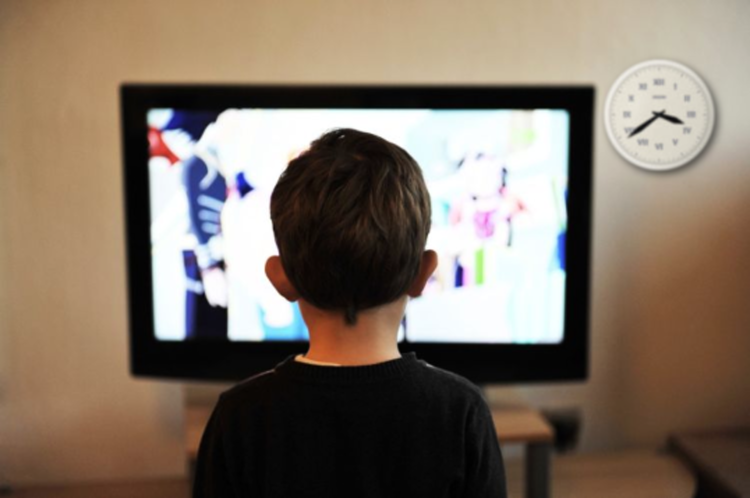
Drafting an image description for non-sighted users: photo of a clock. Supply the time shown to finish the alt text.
3:39
